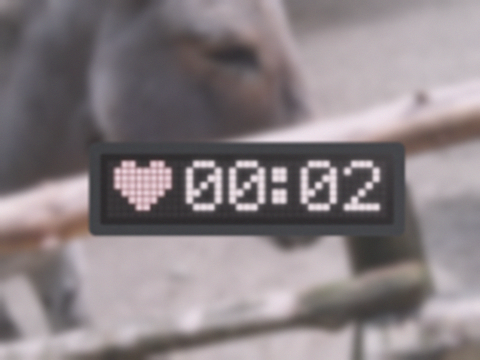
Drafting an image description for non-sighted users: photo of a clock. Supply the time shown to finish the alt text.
0:02
